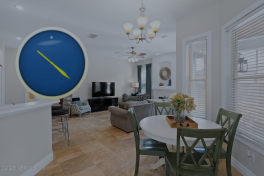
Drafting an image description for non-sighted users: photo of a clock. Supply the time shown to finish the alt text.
10:22
